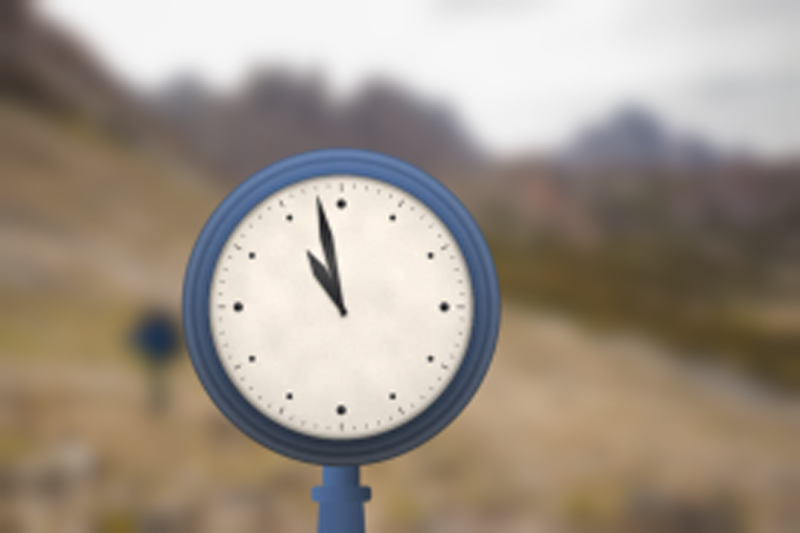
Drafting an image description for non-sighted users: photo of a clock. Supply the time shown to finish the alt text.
10:58
